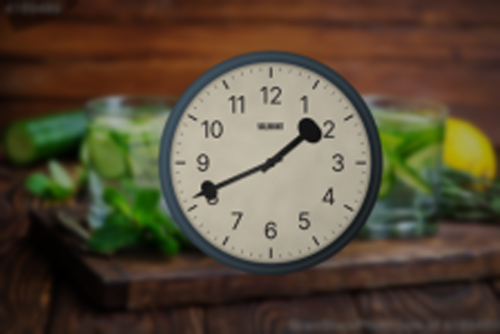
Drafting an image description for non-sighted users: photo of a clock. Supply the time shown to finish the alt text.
1:41
